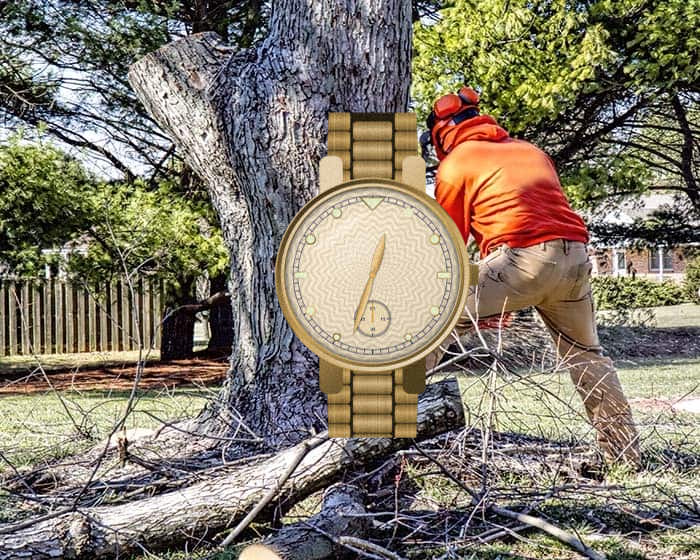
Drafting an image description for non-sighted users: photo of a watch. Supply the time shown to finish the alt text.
12:33
